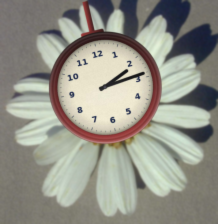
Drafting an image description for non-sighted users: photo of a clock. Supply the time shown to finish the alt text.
2:14
